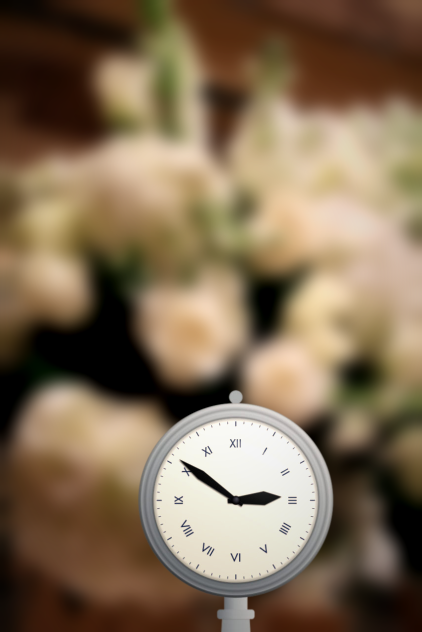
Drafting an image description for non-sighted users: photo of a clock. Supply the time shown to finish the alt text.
2:51
